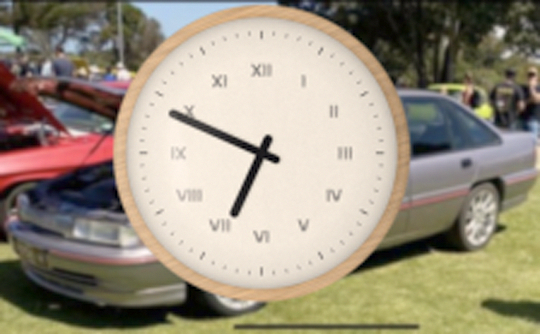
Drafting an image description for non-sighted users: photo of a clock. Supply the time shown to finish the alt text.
6:49
